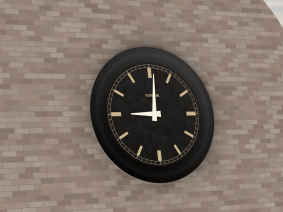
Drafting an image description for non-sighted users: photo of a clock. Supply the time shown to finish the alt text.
9:01
